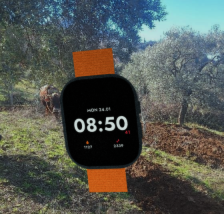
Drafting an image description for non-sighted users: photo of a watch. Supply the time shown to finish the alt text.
8:50
